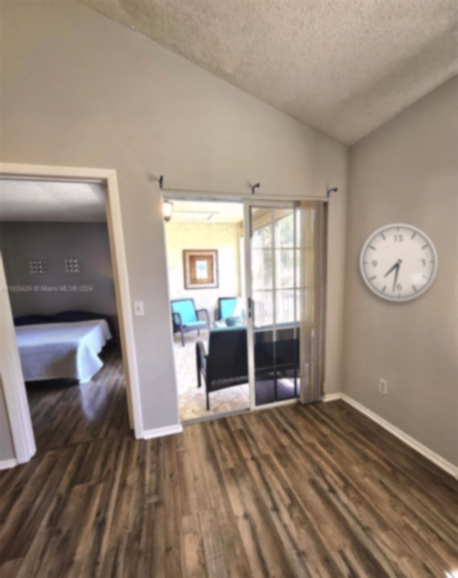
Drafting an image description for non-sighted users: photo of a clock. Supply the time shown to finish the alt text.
7:32
